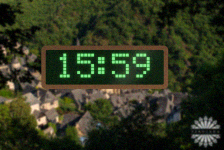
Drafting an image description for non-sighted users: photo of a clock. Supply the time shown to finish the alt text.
15:59
